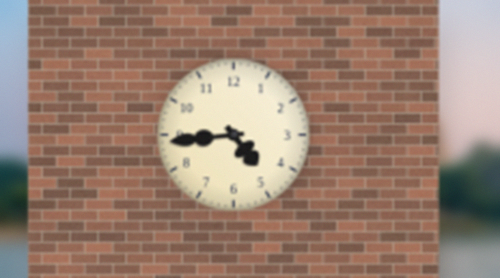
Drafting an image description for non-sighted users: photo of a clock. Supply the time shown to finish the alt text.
4:44
